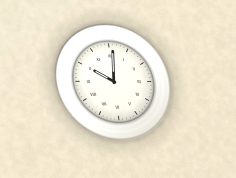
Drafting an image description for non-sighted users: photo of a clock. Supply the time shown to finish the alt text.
10:01
